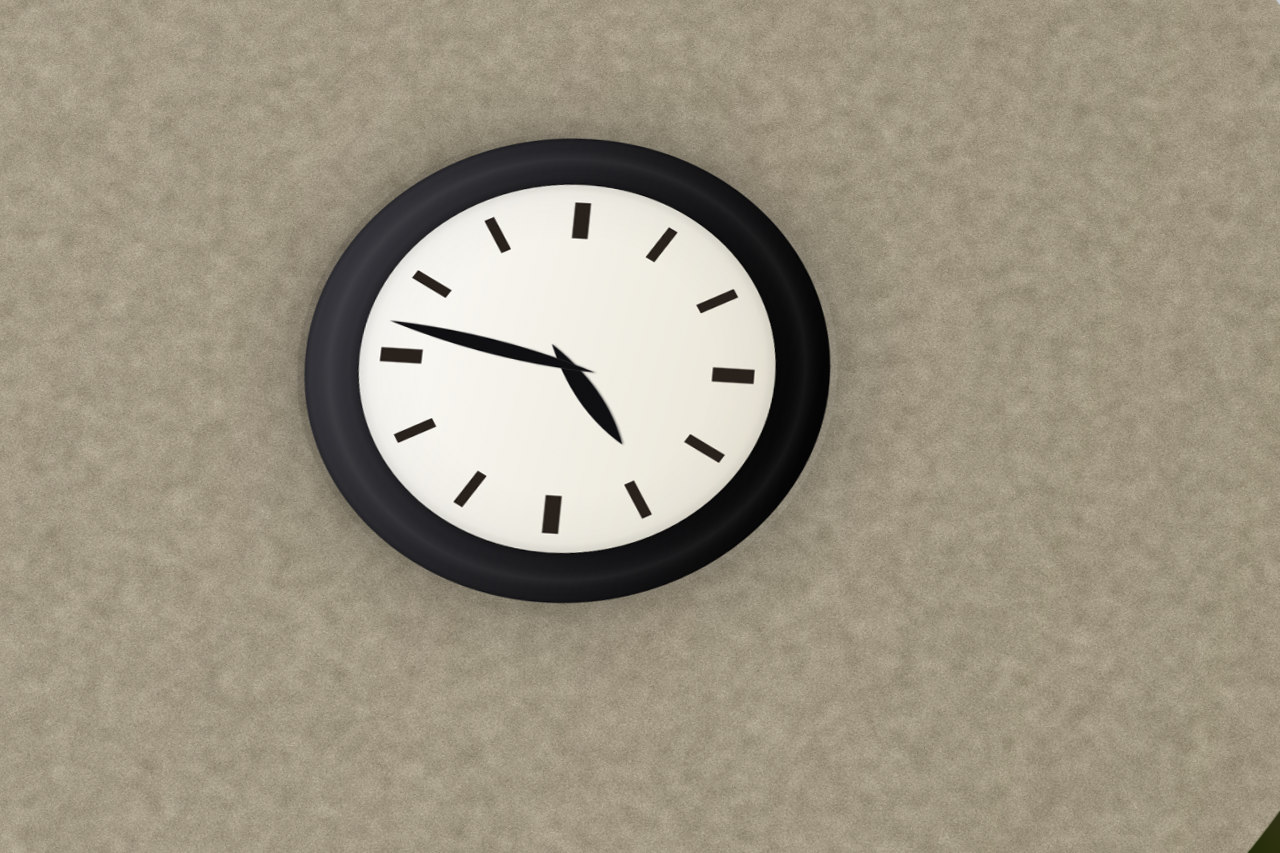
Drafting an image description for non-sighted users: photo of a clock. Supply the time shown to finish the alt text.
4:47
